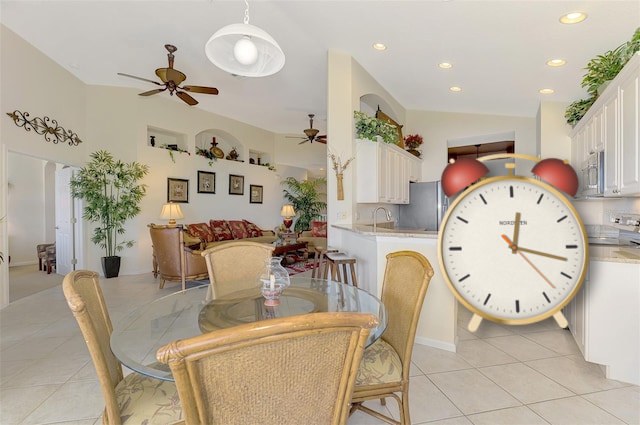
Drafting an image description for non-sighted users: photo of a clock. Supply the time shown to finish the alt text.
12:17:23
